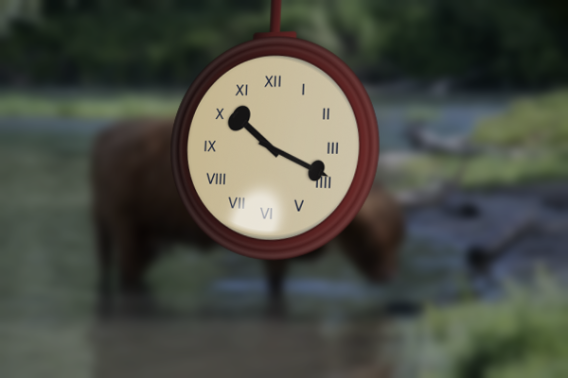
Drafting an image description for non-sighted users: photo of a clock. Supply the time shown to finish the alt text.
10:19
